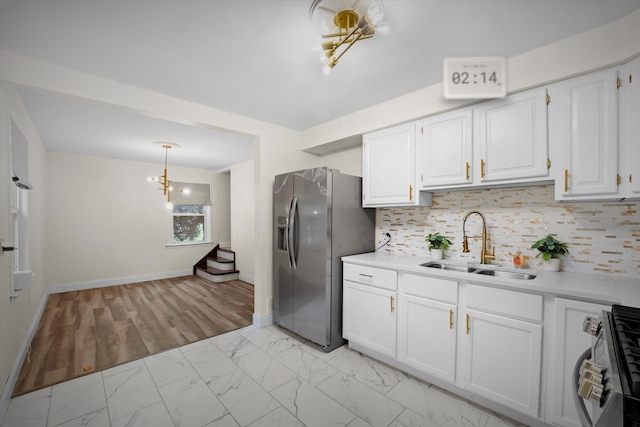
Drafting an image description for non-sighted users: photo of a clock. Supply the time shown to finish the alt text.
2:14
